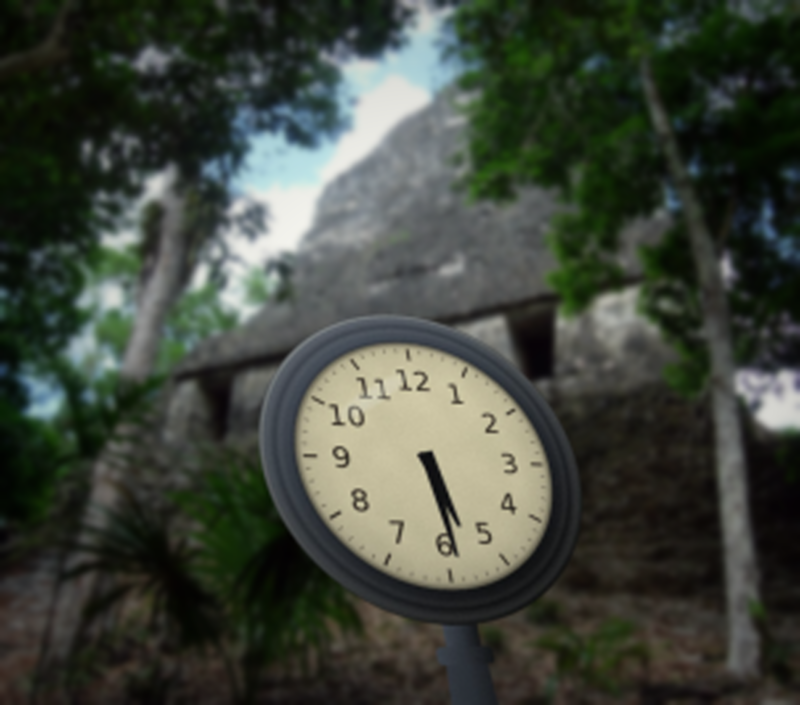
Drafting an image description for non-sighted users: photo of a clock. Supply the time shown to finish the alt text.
5:29
